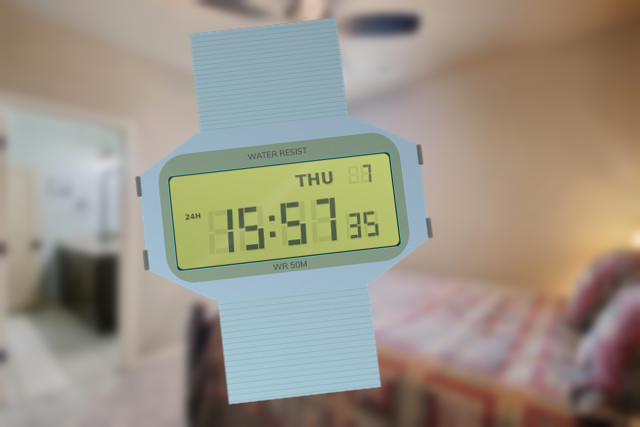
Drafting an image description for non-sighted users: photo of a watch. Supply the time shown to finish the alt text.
15:57:35
